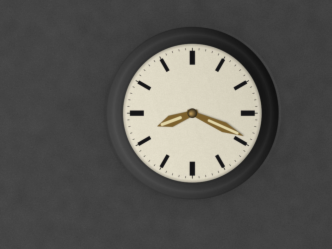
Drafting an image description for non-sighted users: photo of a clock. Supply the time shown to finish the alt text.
8:19
